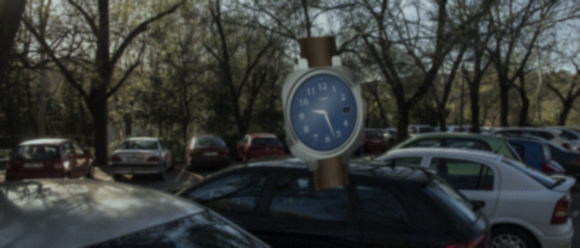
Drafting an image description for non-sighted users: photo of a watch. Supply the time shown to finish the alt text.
9:27
